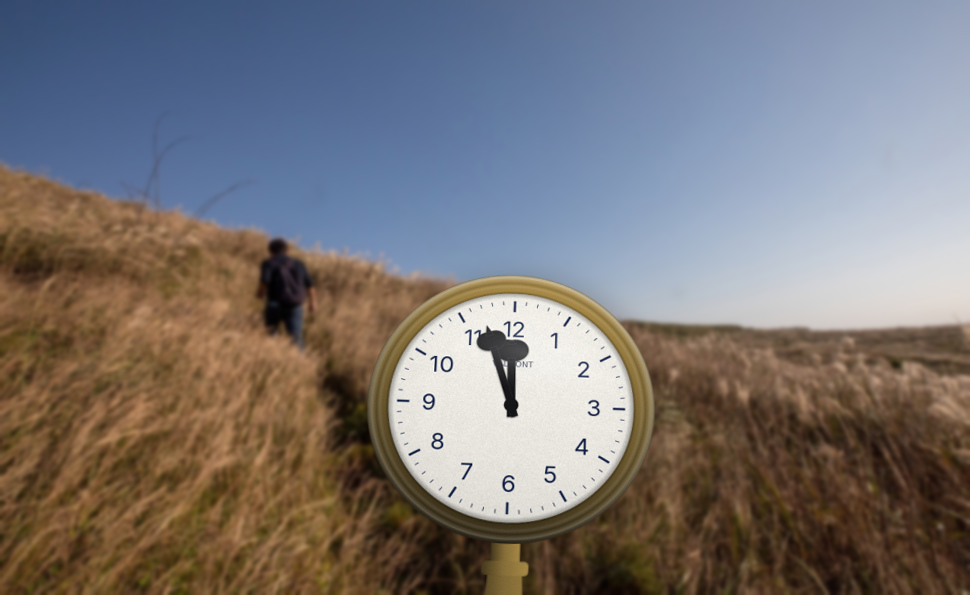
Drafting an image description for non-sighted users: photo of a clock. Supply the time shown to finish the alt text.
11:57
